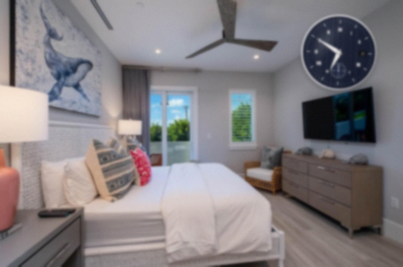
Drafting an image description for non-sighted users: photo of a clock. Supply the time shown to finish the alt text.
6:50
